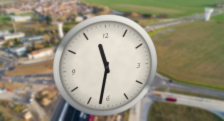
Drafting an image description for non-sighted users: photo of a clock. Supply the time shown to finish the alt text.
11:32
